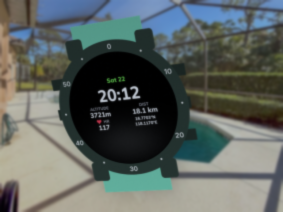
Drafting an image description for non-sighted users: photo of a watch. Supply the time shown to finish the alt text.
20:12
